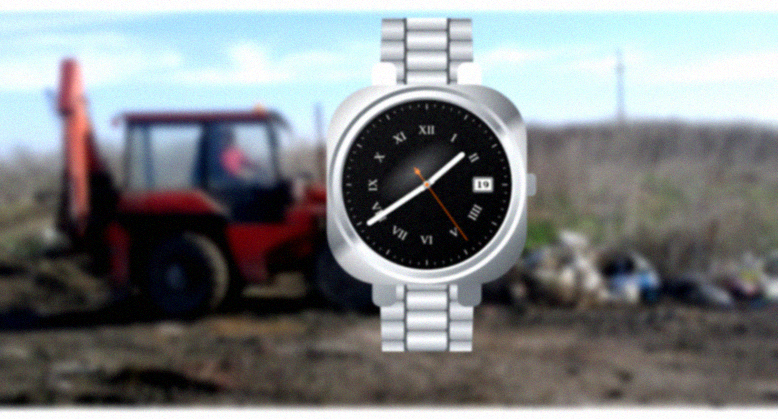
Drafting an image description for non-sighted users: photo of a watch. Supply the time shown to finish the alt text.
1:39:24
